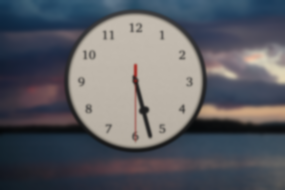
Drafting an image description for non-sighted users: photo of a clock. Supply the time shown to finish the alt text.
5:27:30
